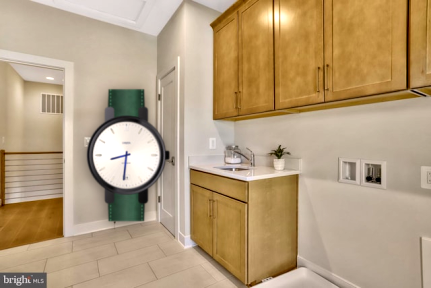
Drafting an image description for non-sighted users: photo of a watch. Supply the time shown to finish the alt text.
8:31
